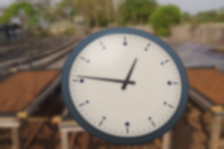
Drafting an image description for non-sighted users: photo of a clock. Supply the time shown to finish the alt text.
12:46
